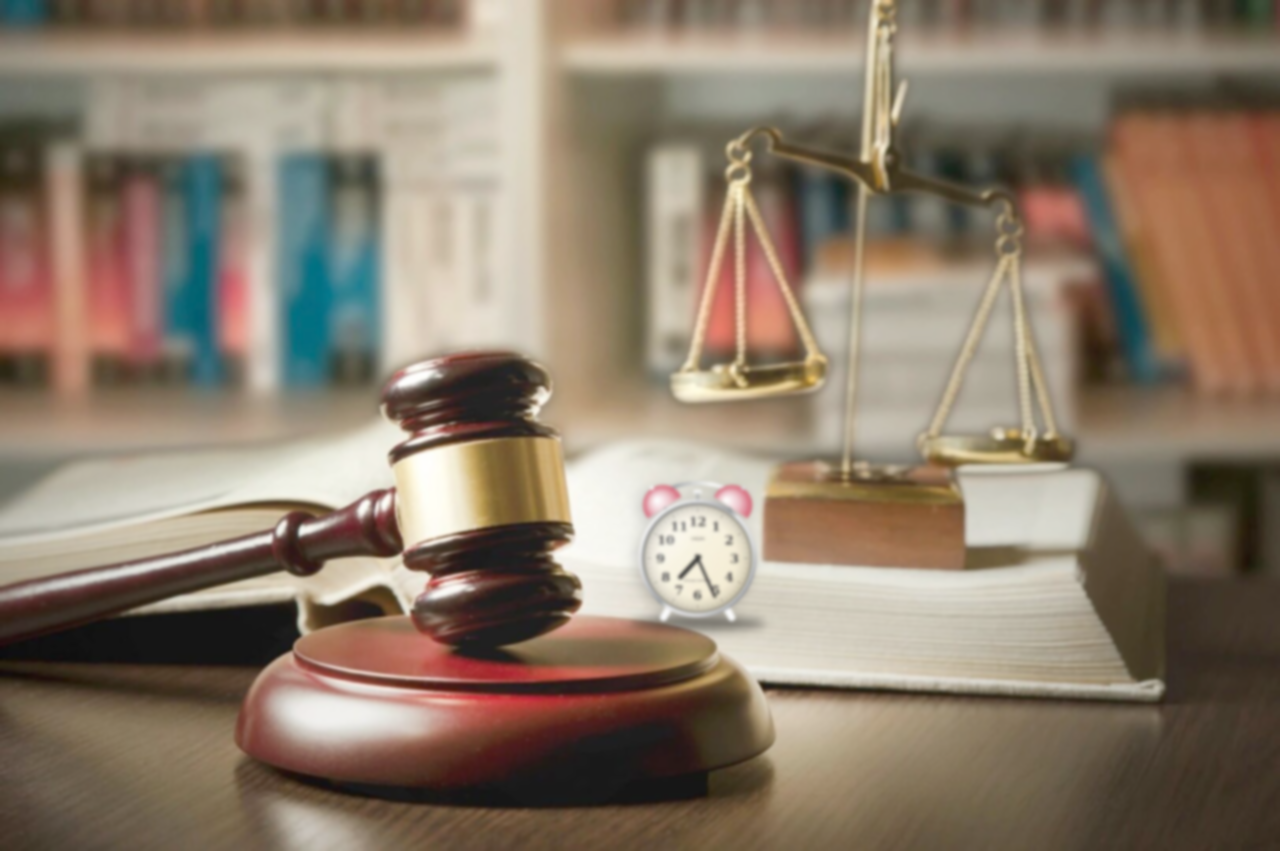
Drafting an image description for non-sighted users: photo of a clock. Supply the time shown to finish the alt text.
7:26
